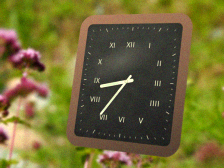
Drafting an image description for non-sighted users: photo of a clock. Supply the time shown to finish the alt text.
8:36
